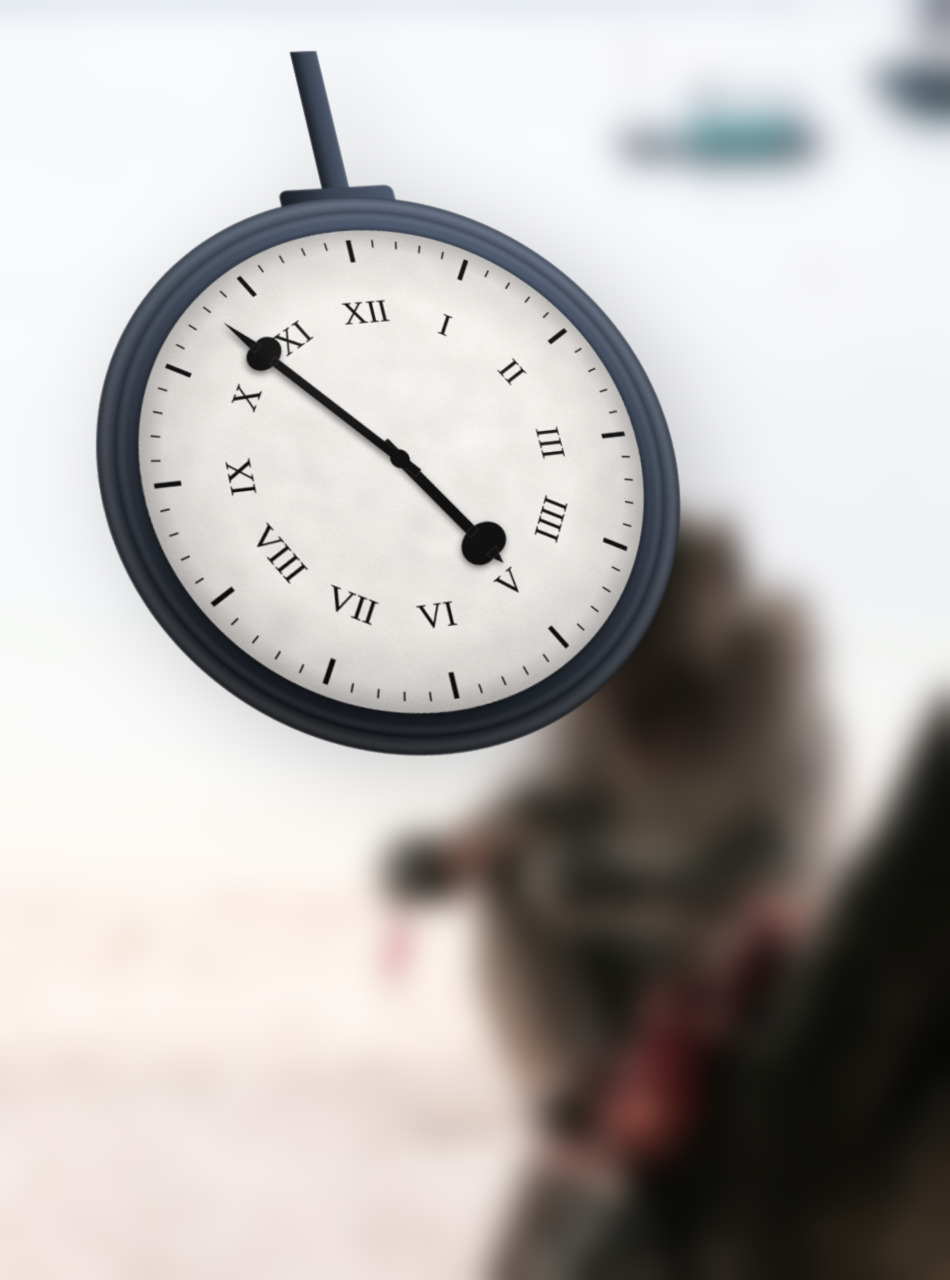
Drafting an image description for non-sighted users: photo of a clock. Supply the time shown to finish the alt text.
4:53
